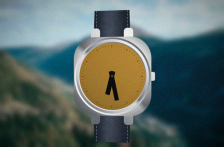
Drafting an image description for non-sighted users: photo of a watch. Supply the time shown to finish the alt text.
6:28
